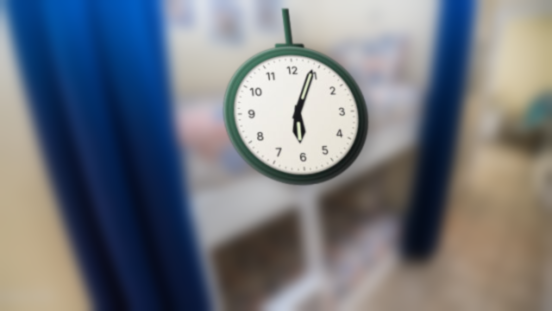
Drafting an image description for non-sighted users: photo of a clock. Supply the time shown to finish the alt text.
6:04
